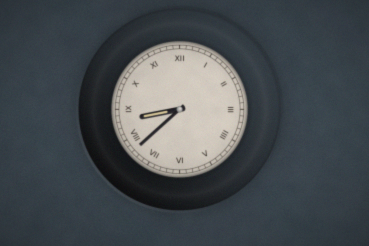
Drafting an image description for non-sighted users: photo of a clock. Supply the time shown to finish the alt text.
8:38
